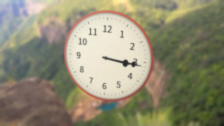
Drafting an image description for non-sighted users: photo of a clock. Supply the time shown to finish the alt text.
3:16
